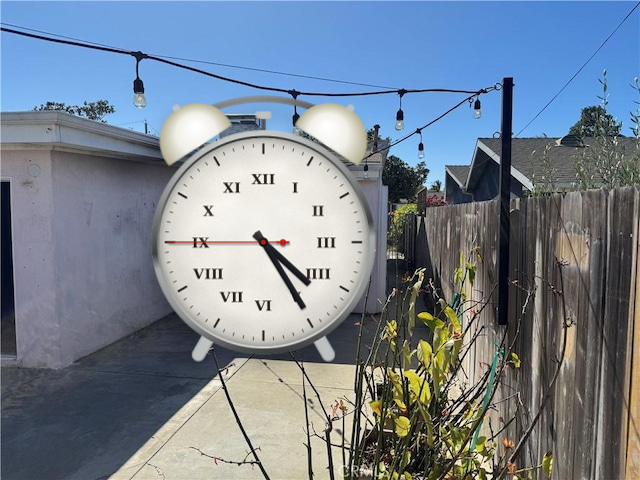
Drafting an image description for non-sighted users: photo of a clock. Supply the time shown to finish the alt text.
4:24:45
